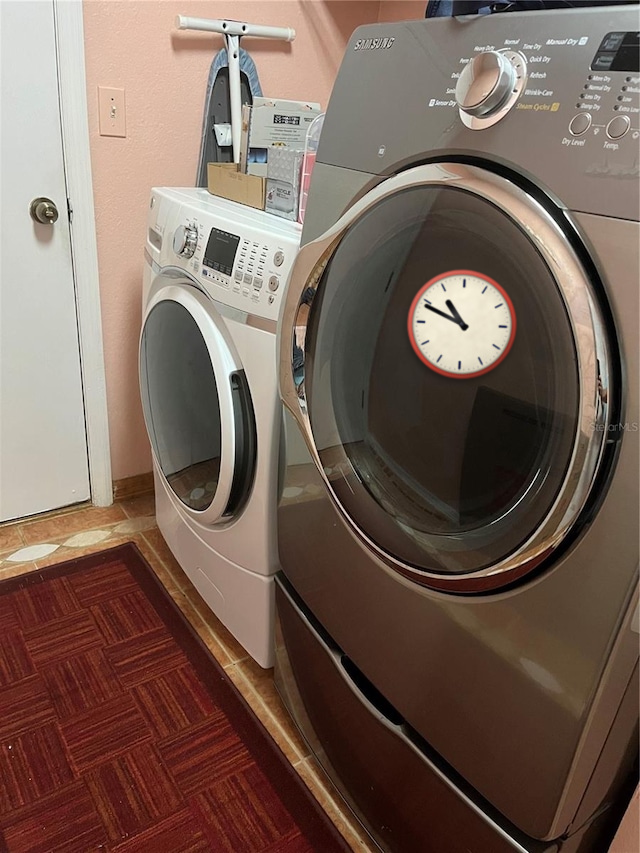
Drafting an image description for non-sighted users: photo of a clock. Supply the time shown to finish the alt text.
10:49
